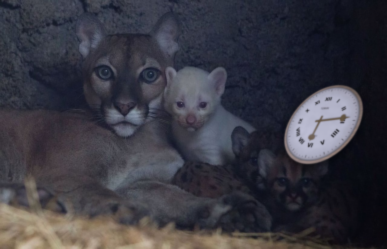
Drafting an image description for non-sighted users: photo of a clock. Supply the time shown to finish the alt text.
6:14
